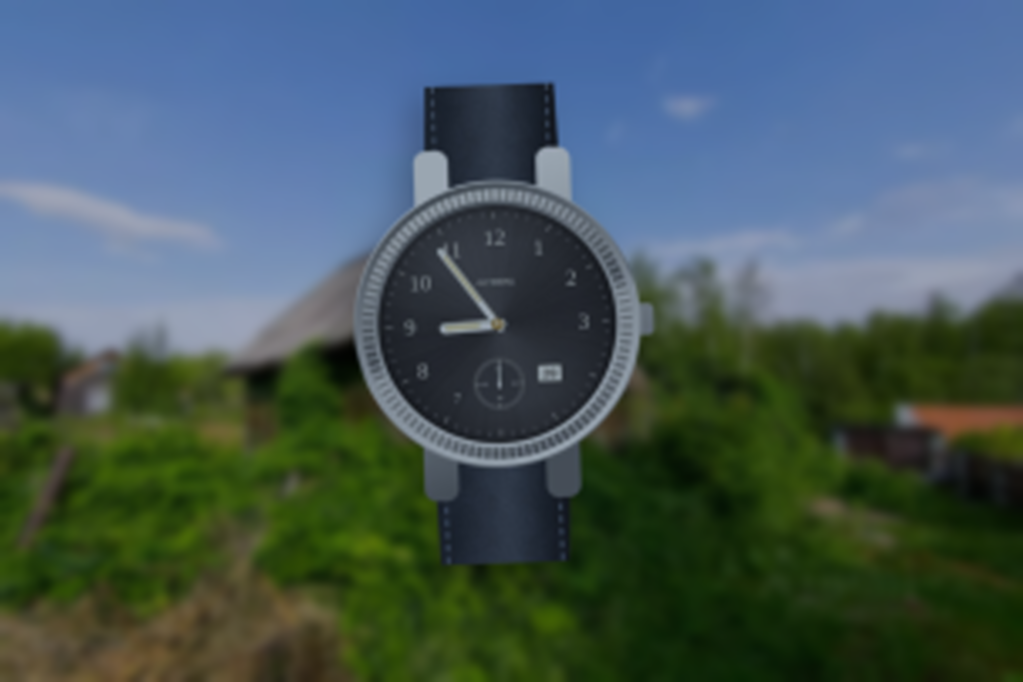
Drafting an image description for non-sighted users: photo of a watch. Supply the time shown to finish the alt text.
8:54
